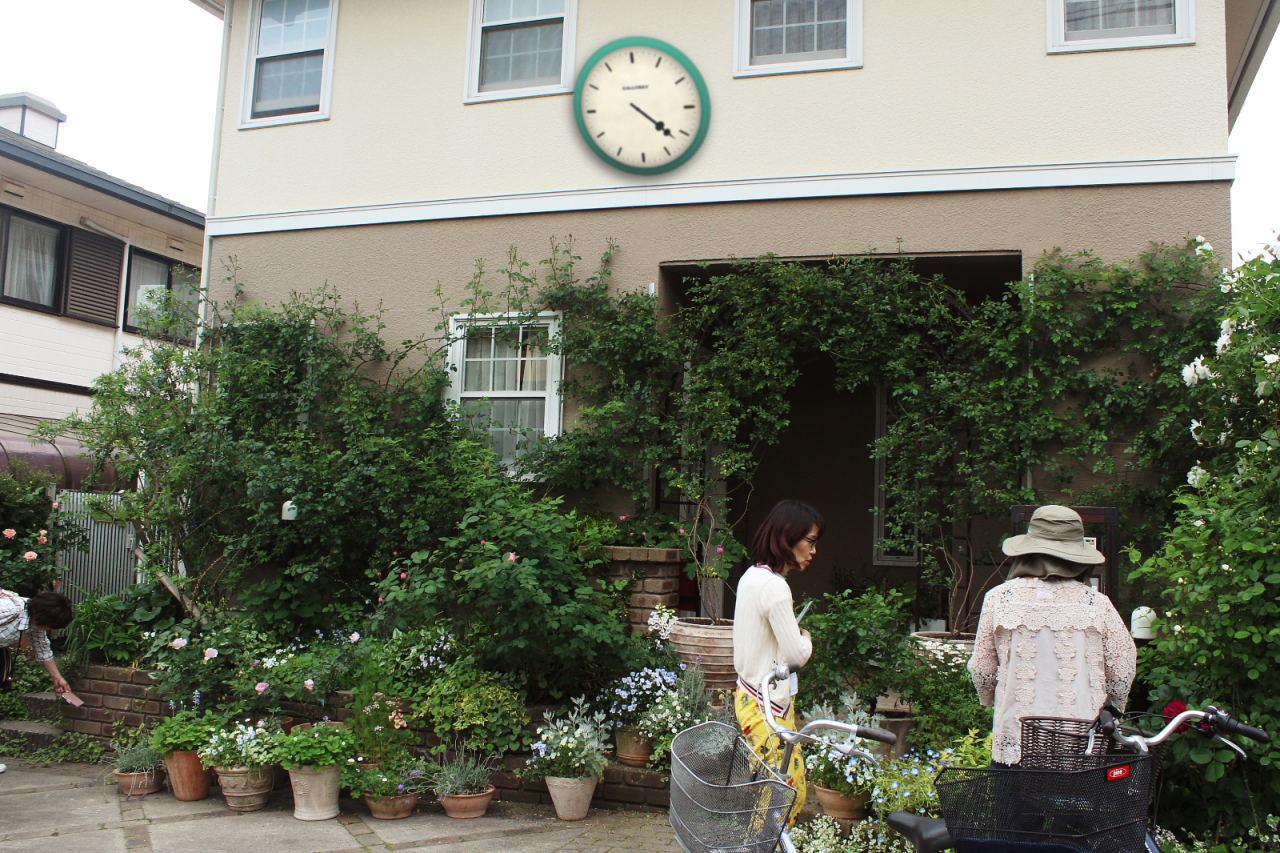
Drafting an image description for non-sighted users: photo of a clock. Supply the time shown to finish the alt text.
4:22
